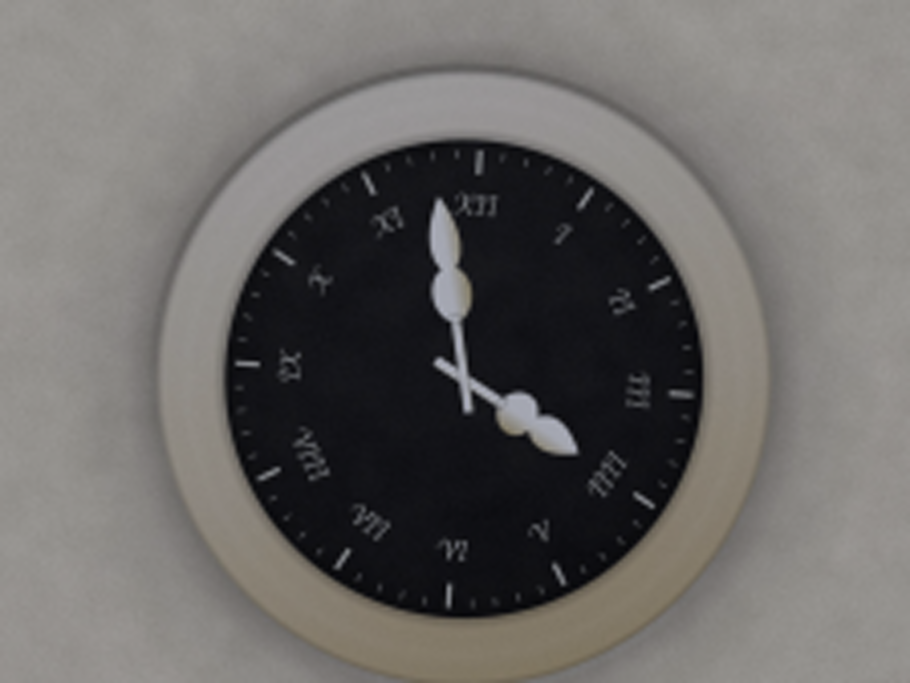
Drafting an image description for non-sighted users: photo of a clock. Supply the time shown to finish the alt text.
3:58
